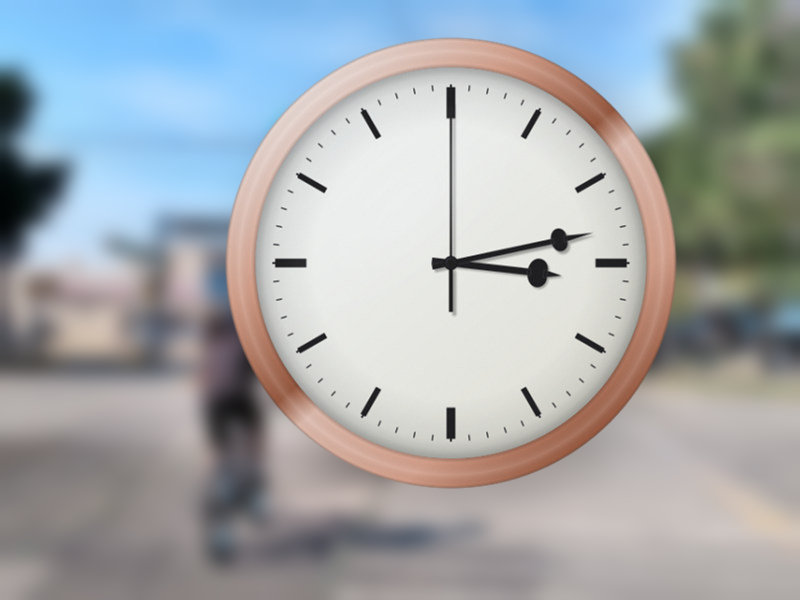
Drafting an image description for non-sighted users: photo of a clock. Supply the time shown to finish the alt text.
3:13:00
